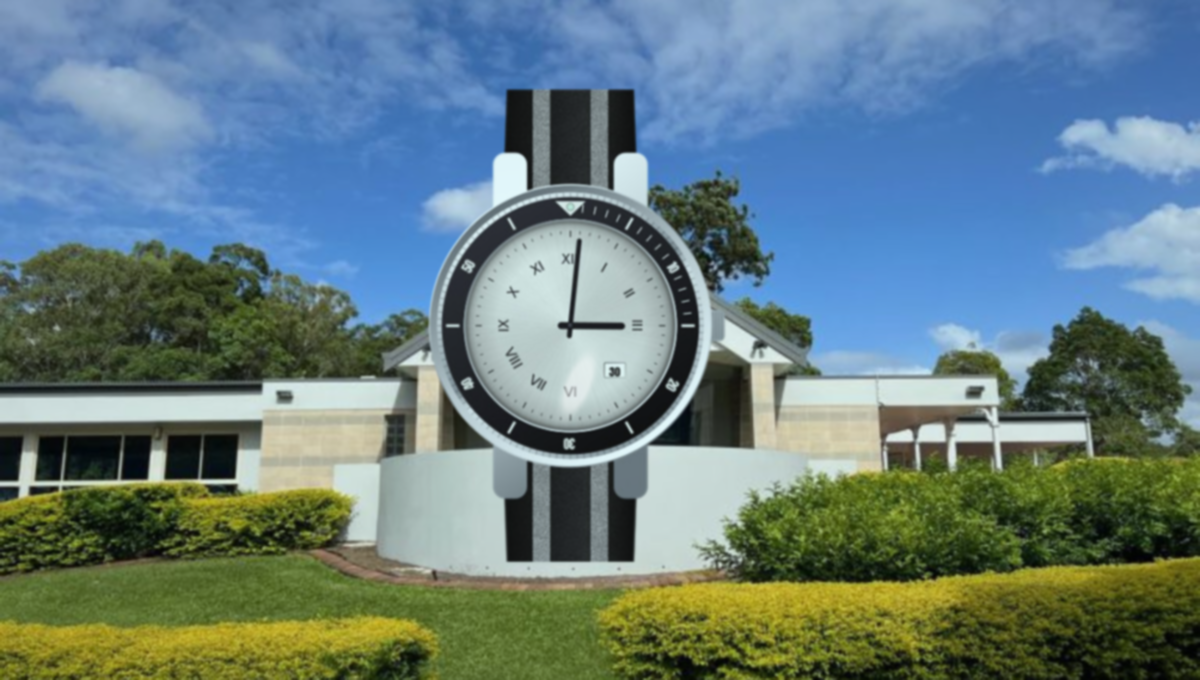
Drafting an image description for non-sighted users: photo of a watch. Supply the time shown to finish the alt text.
3:01
